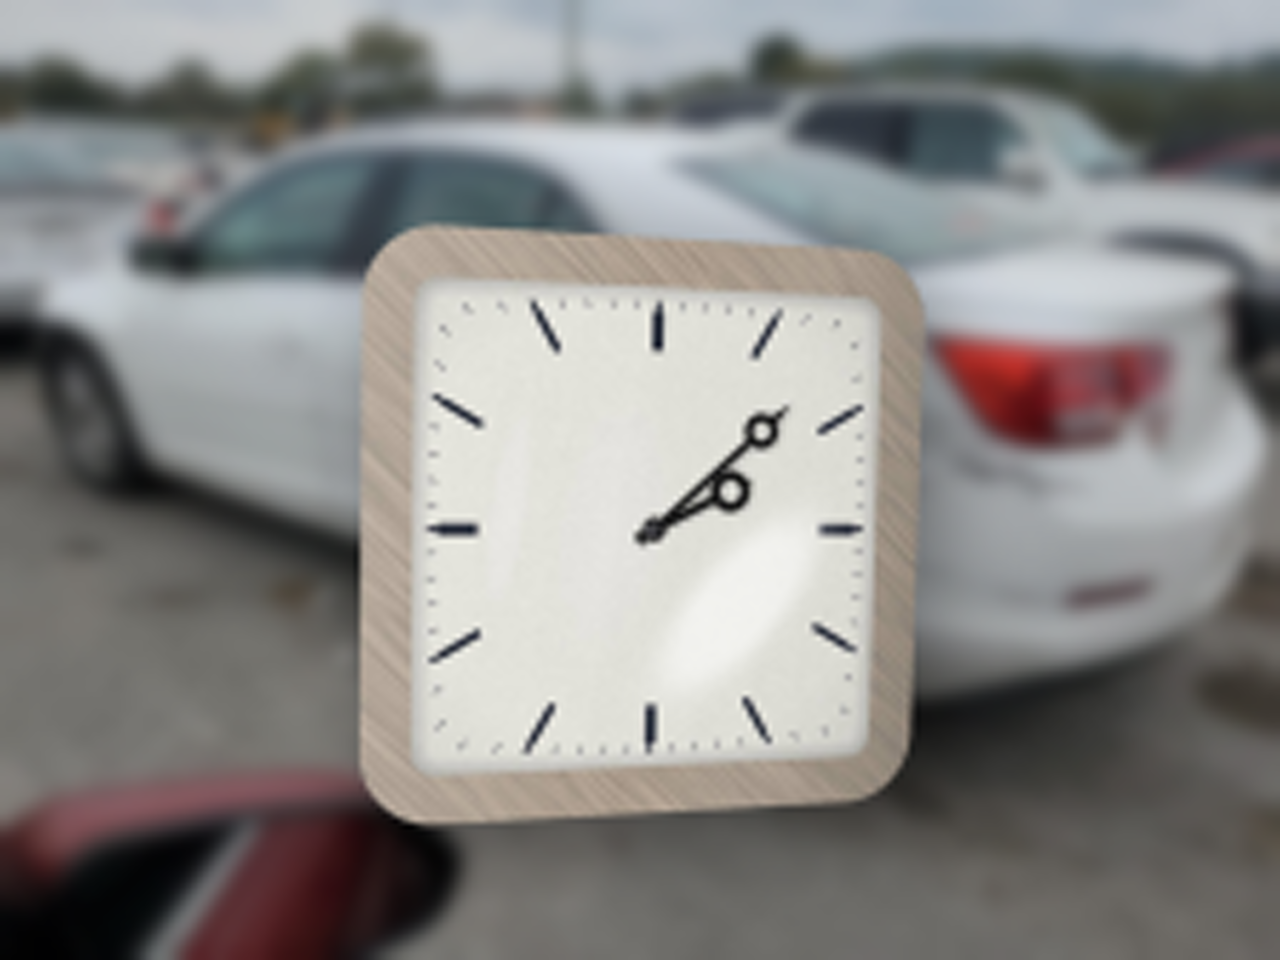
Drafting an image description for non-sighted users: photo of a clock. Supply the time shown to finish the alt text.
2:08
